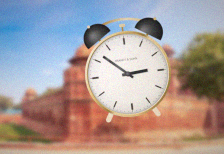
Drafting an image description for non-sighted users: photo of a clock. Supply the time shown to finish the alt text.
2:52
